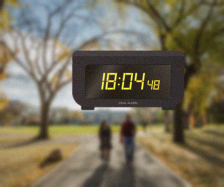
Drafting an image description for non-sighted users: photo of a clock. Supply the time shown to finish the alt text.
18:04:48
